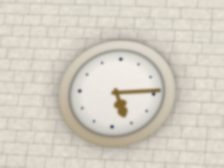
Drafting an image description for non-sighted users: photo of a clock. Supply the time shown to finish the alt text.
5:14
